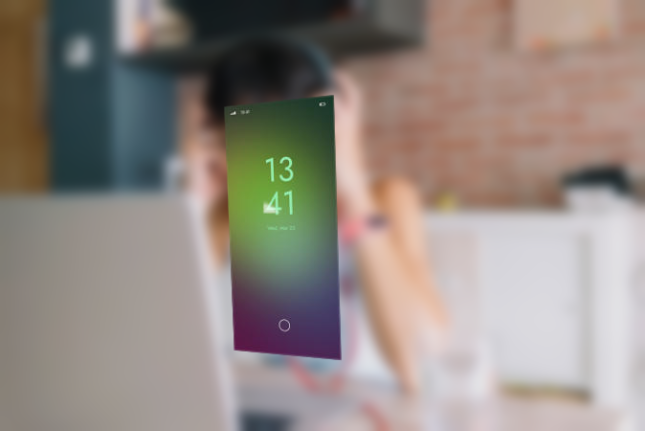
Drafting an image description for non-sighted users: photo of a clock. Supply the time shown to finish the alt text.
13:41
